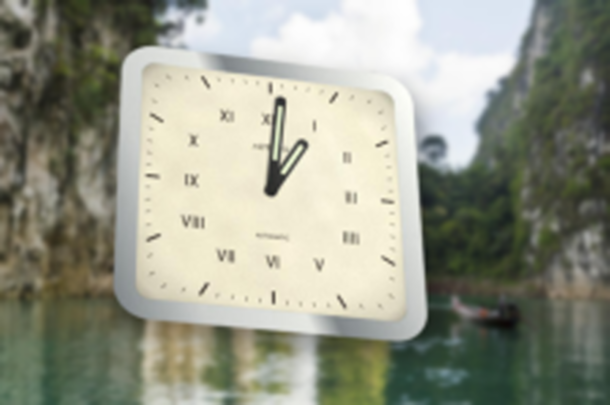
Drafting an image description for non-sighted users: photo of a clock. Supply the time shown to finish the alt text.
1:01
